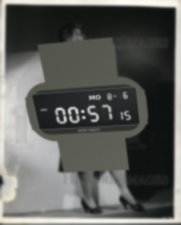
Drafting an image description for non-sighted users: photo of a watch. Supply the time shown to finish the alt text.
0:57
